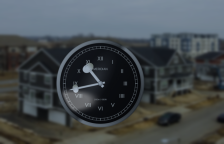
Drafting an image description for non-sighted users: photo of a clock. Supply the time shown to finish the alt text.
10:43
